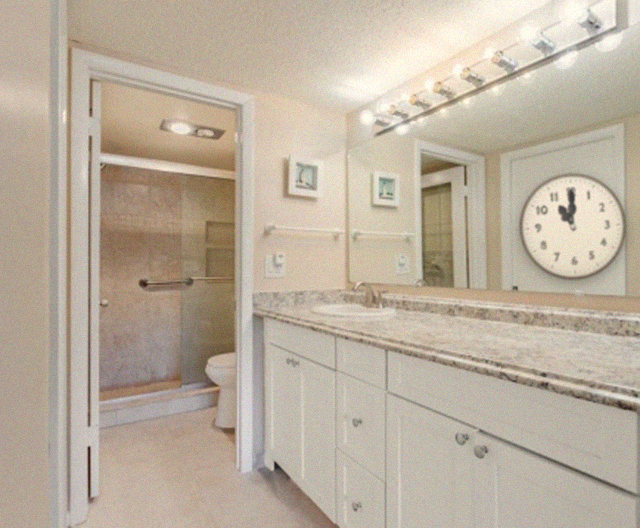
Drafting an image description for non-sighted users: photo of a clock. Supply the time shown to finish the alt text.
11:00
